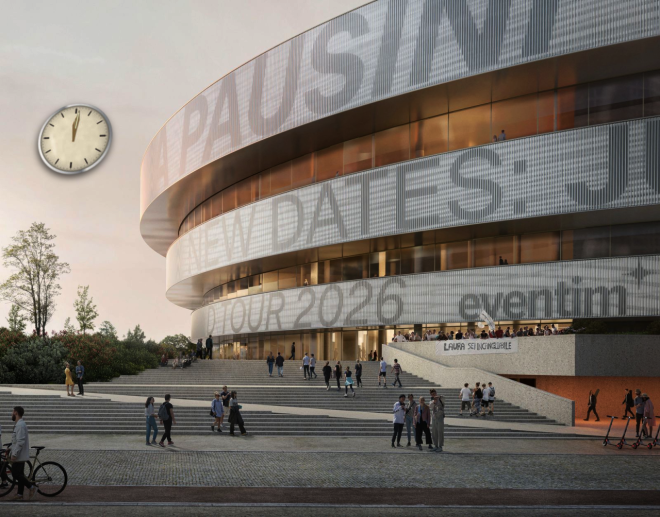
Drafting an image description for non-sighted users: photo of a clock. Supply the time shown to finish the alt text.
12:01
